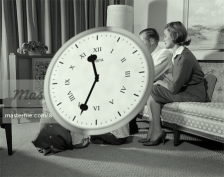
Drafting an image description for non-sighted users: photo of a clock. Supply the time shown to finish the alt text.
11:34
